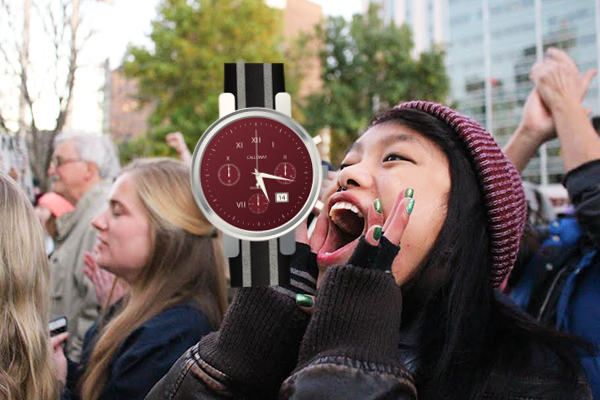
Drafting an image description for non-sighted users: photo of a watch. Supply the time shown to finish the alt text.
5:17
